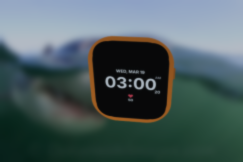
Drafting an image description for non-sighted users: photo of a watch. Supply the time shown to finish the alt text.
3:00
